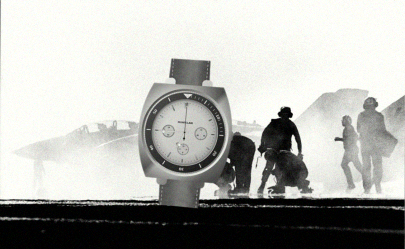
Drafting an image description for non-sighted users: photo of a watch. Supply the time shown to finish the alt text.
6:45
